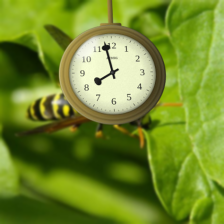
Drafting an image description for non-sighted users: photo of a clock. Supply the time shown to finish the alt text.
7:58
